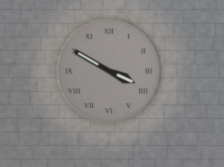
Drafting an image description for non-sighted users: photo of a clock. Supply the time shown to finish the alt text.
3:50
